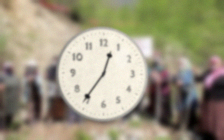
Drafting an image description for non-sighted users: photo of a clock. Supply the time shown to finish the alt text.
12:36
